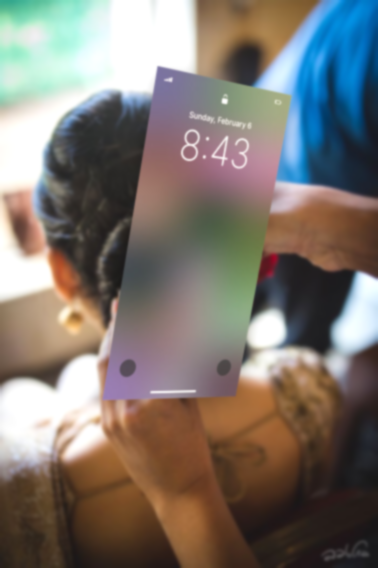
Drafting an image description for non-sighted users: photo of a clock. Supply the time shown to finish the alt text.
8:43
